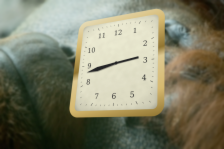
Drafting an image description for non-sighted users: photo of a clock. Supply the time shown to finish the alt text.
2:43
